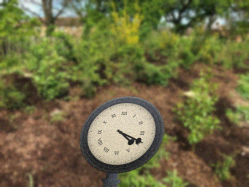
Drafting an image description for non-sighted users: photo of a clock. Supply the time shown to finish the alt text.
4:19
